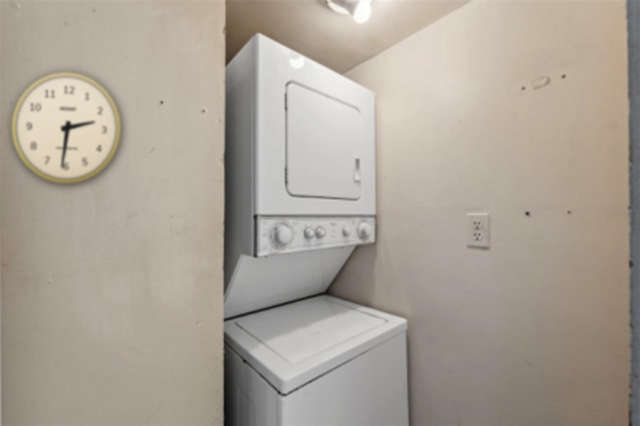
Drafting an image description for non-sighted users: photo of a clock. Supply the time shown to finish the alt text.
2:31
